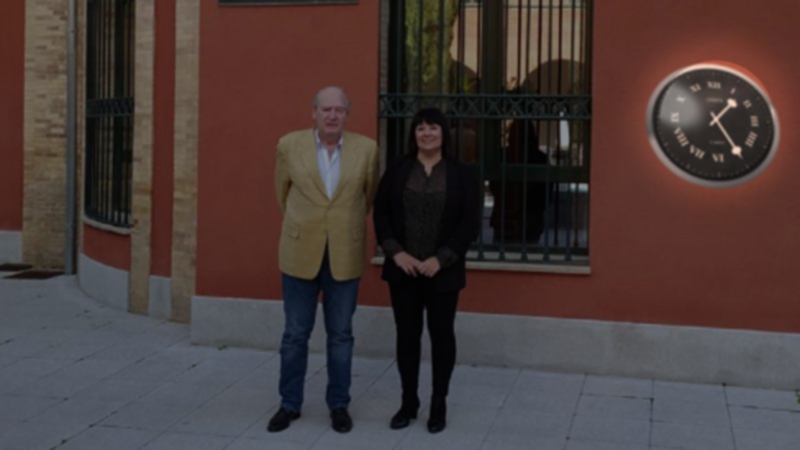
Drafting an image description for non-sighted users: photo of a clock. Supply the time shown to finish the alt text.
1:25
